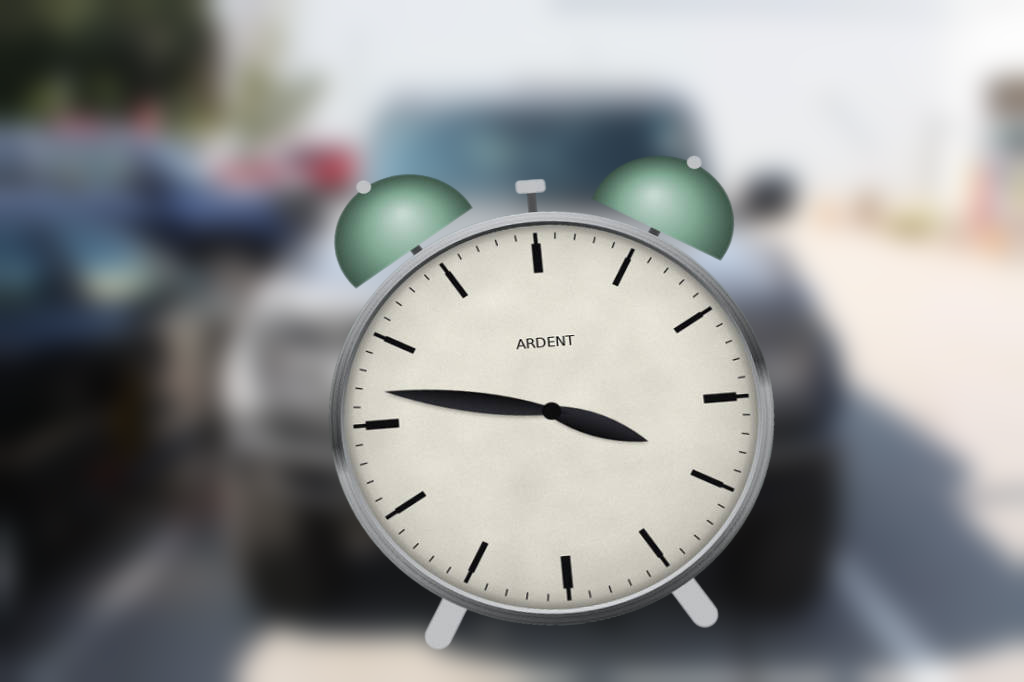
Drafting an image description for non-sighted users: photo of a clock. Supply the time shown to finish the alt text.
3:47
